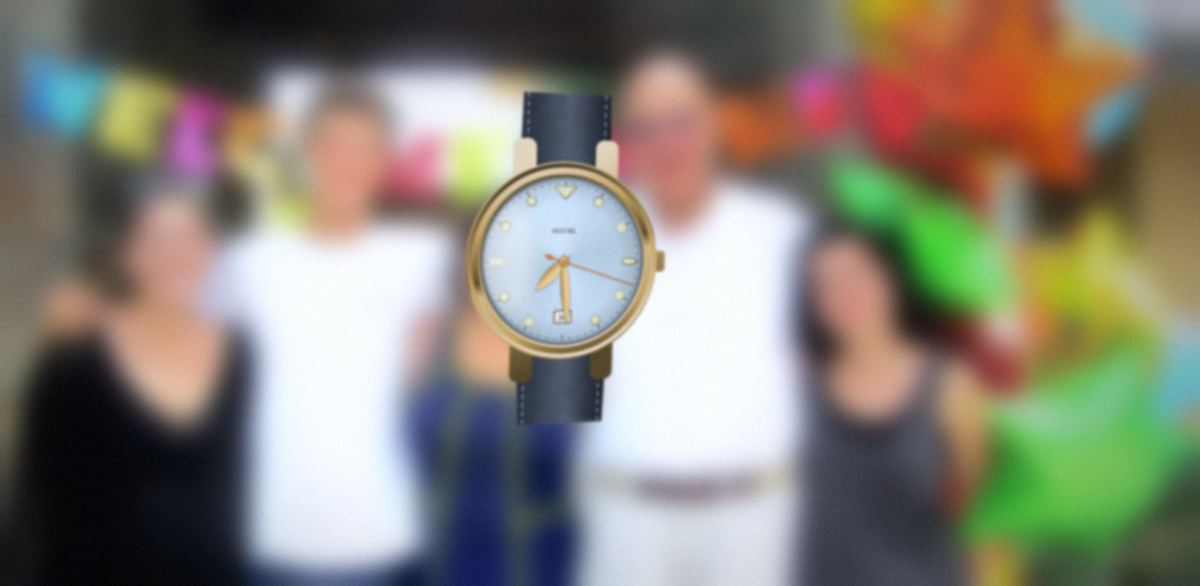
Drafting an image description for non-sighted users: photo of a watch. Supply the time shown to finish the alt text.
7:29:18
